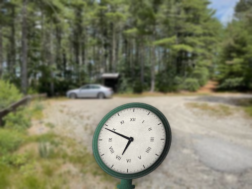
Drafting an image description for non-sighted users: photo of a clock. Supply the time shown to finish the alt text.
6:49
